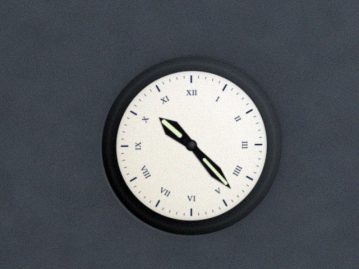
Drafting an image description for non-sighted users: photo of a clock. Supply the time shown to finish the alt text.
10:23
